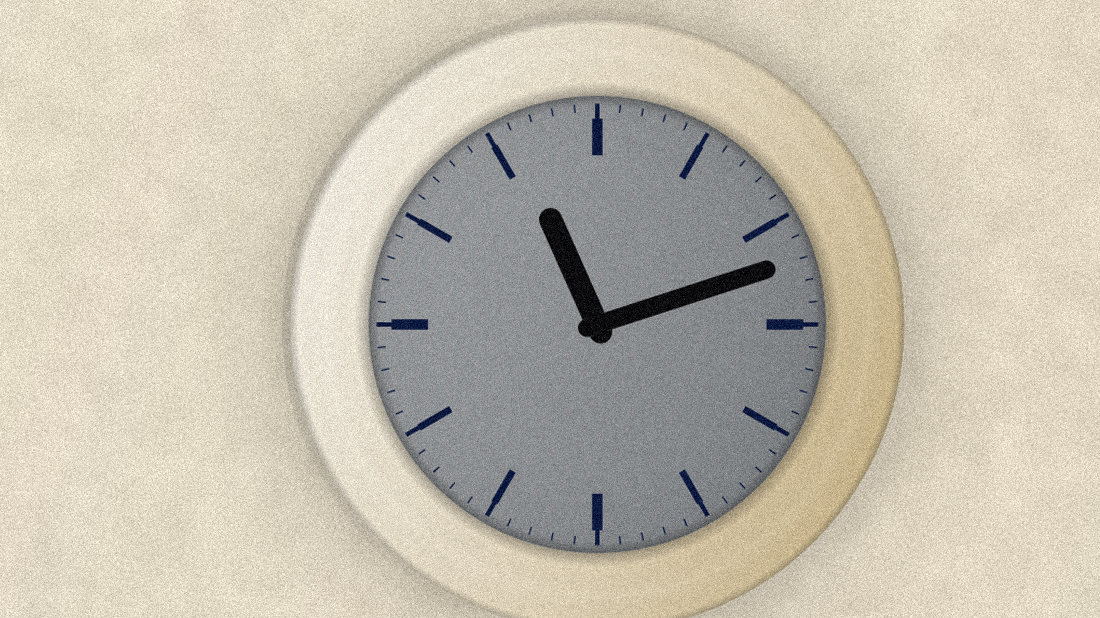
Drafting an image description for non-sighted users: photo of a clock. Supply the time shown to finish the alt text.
11:12
